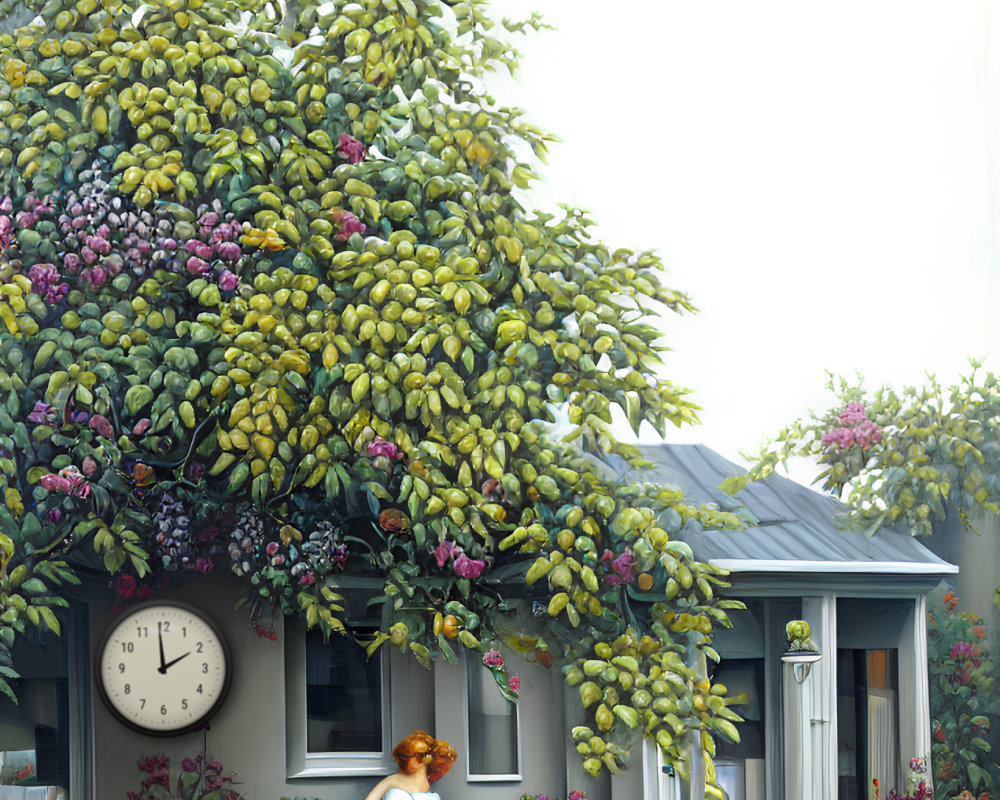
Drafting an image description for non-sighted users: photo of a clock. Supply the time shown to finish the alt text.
1:59
